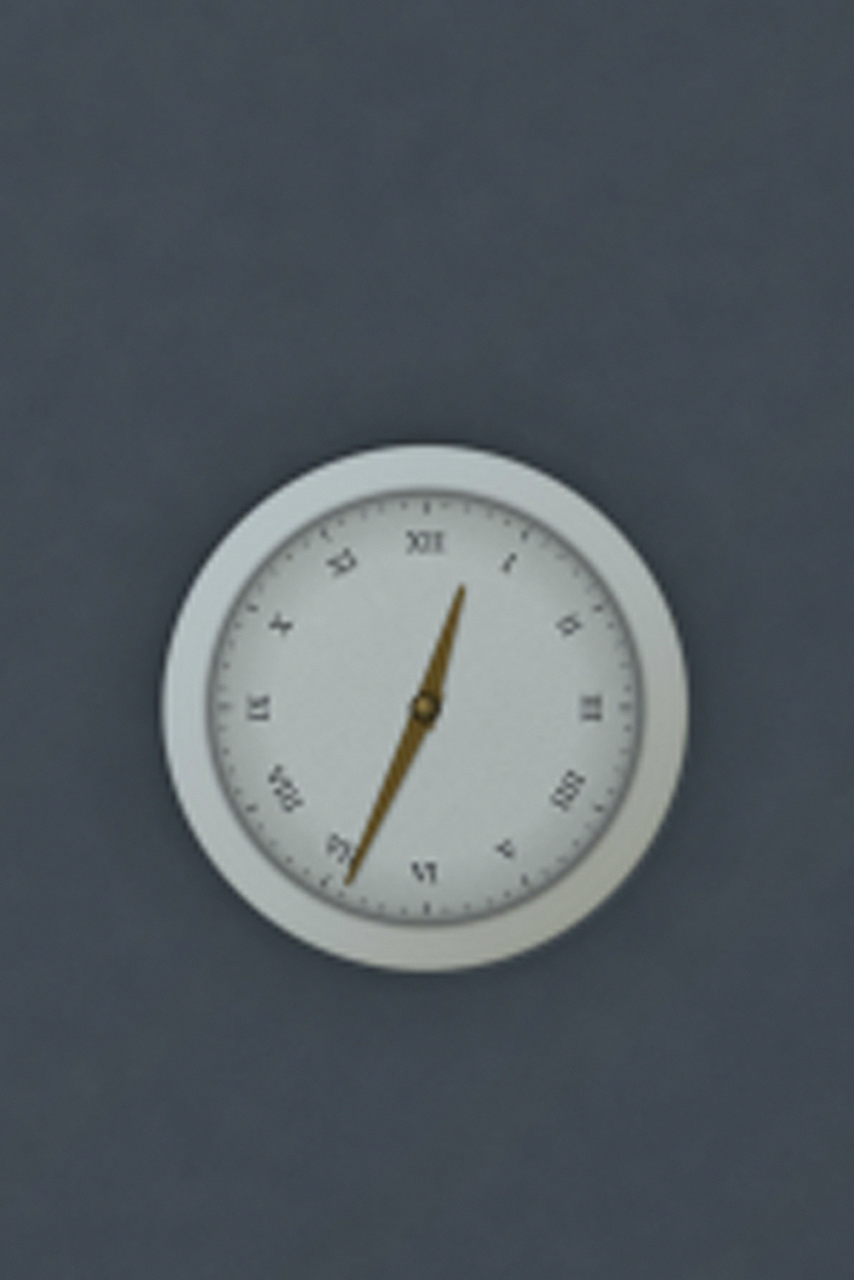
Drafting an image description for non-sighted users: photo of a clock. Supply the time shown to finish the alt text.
12:34
